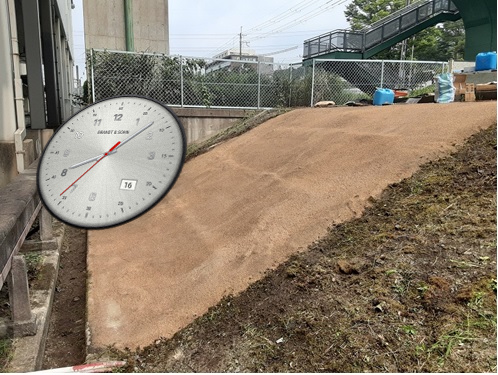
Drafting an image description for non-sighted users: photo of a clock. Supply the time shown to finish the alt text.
8:07:36
